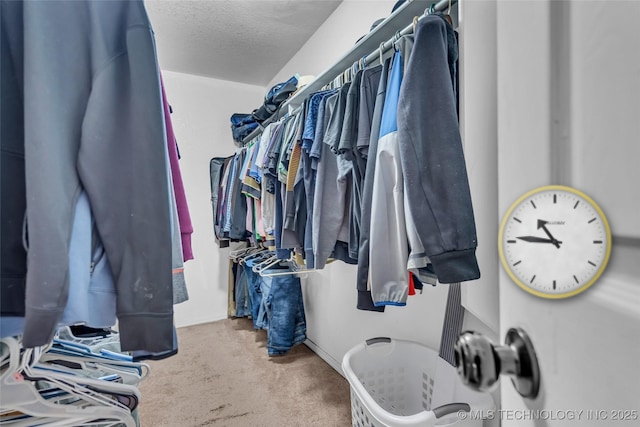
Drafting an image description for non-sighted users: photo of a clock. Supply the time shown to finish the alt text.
10:46
